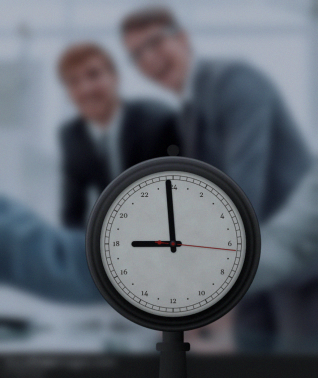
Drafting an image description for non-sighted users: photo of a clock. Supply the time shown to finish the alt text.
17:59:16
